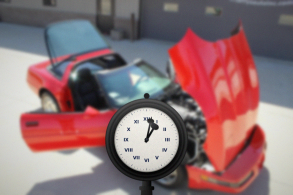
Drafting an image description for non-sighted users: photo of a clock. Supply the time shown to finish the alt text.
1:02
